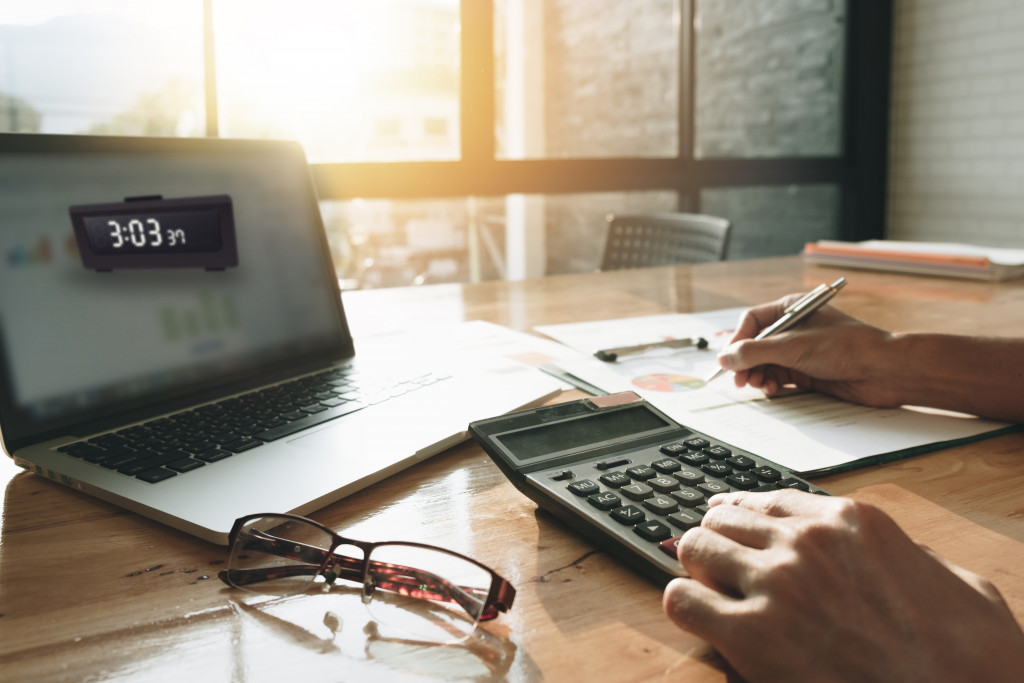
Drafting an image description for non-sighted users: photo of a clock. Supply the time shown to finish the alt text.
3:03:37
